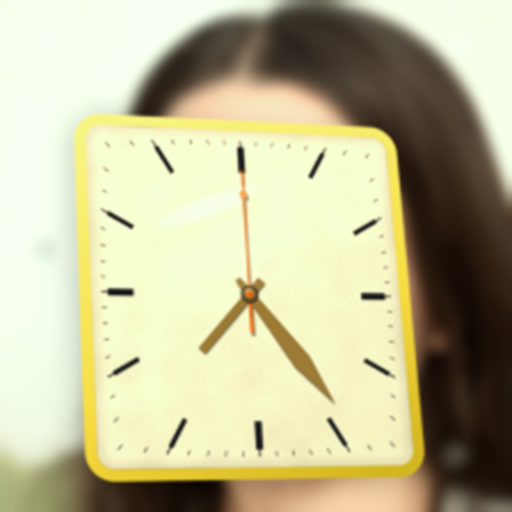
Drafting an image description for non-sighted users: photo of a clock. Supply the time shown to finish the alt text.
7:24:00
